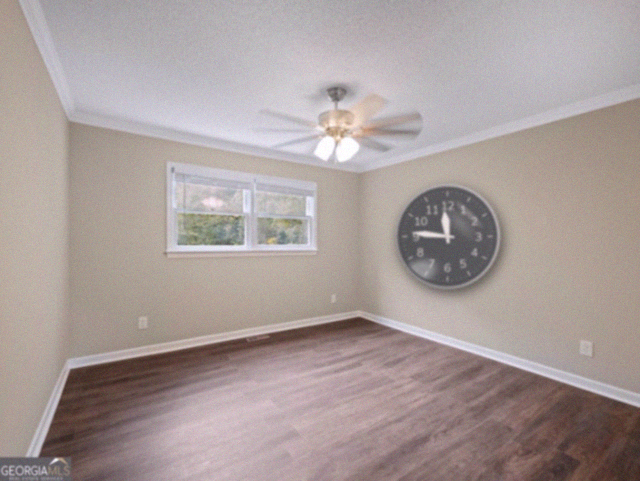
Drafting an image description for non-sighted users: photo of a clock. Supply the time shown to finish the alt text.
11:46
